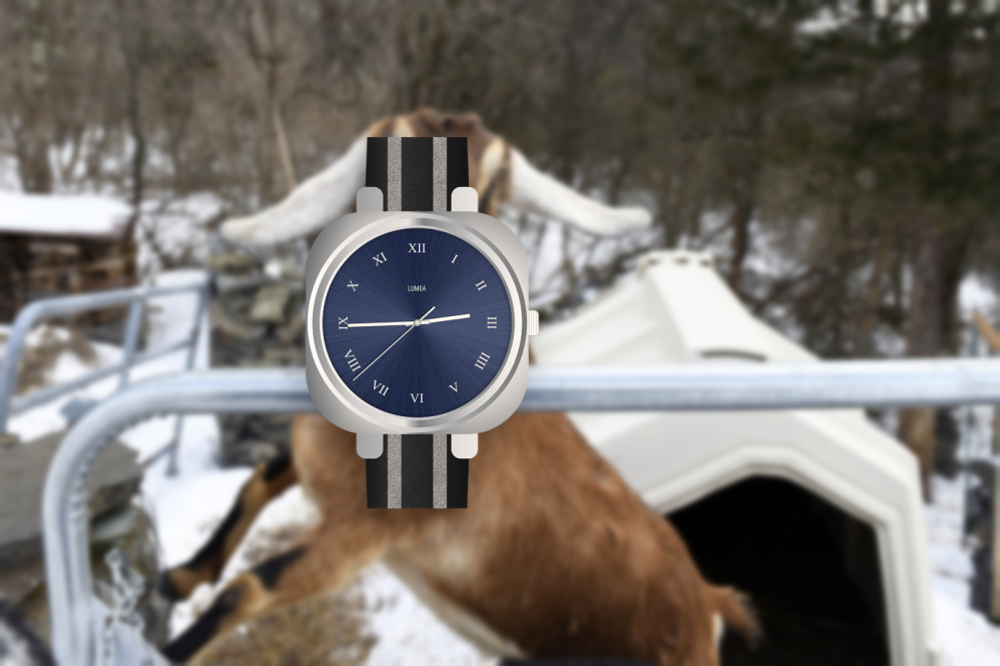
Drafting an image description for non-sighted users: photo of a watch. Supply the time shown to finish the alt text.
2:44:38
